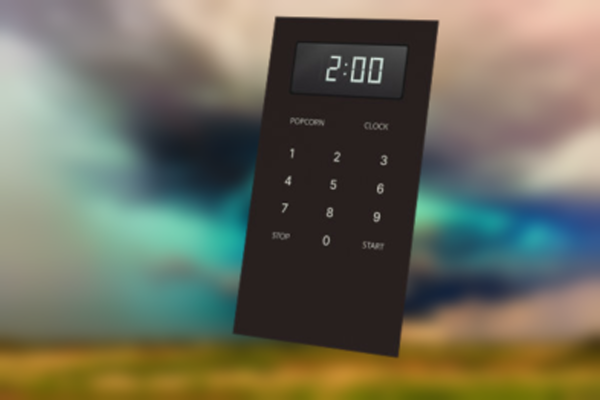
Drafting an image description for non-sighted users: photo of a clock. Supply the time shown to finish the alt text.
2:00
